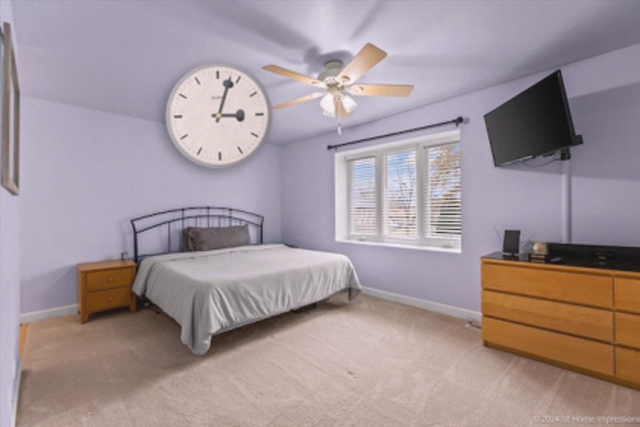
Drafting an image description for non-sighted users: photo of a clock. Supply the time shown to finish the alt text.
3:03
